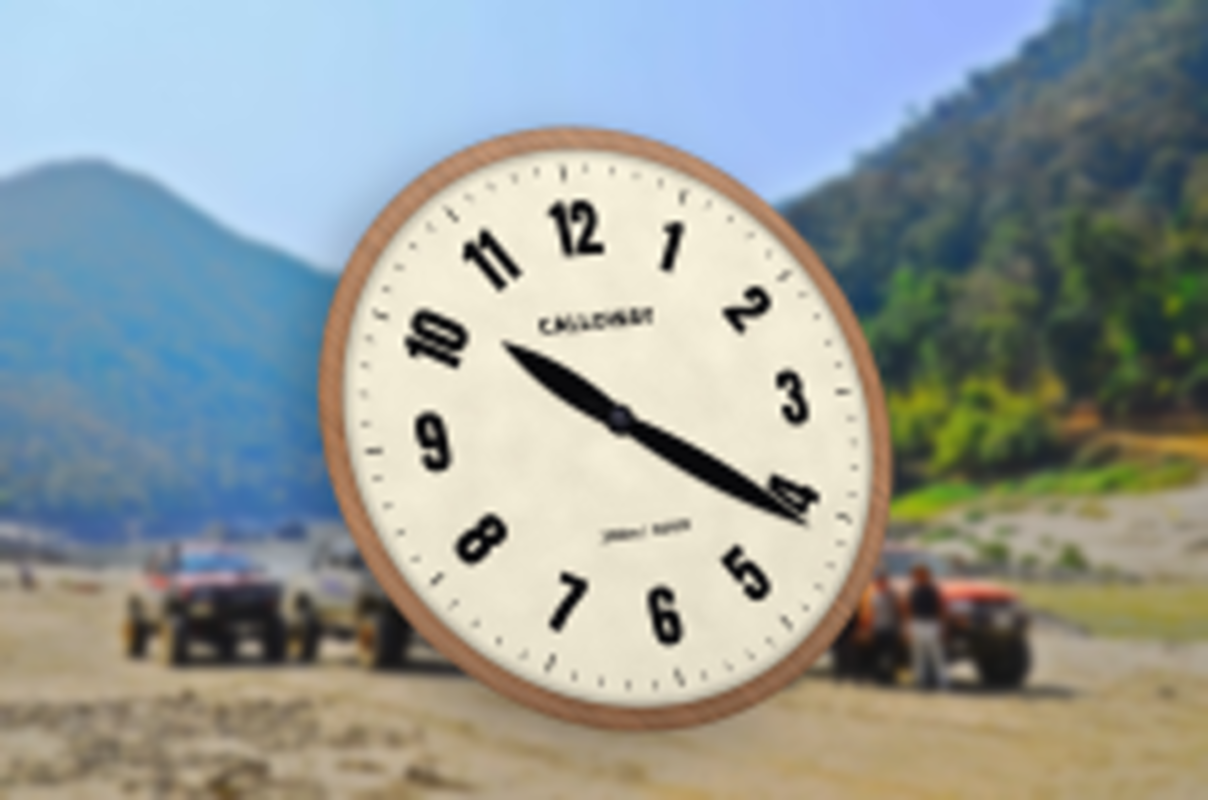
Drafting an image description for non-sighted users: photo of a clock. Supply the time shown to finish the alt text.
10:21
